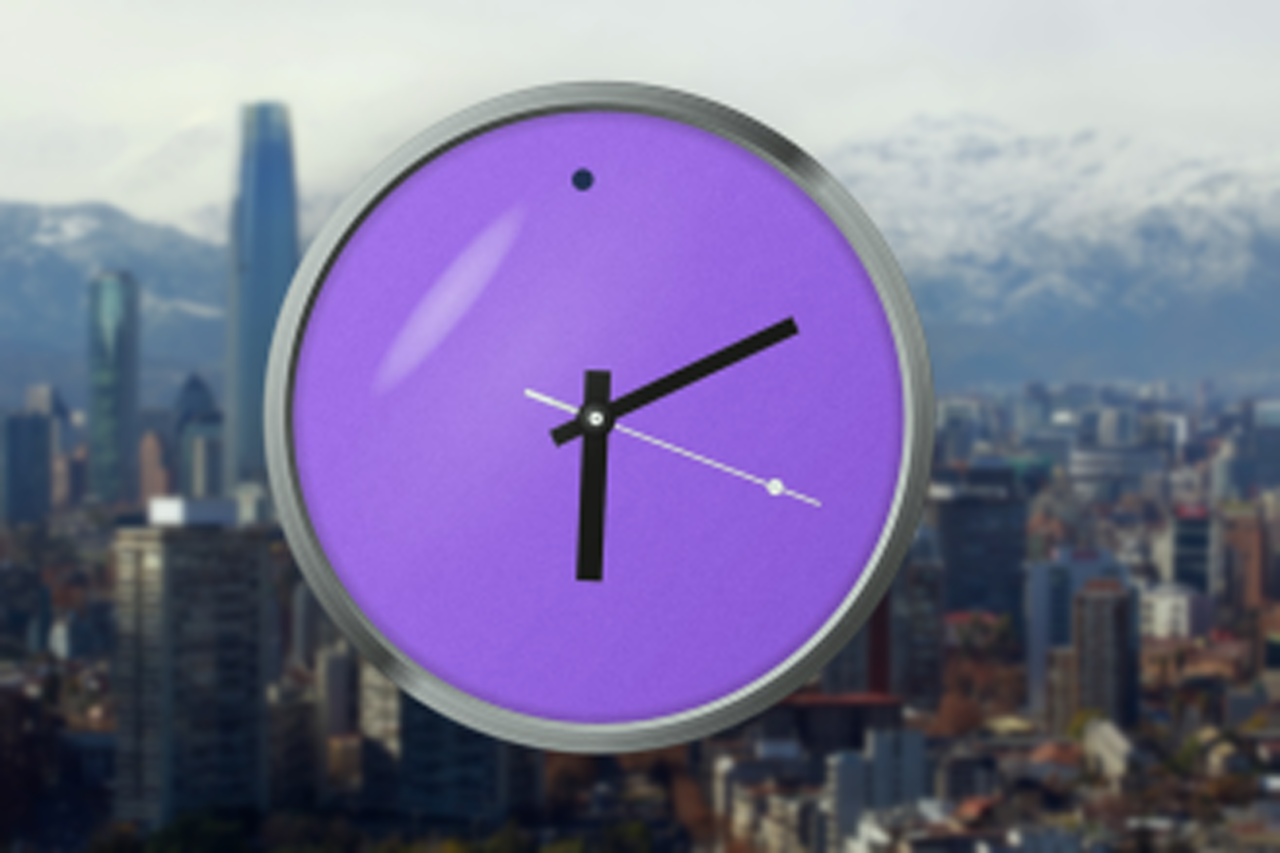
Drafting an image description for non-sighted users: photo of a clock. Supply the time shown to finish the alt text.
6:11:19
